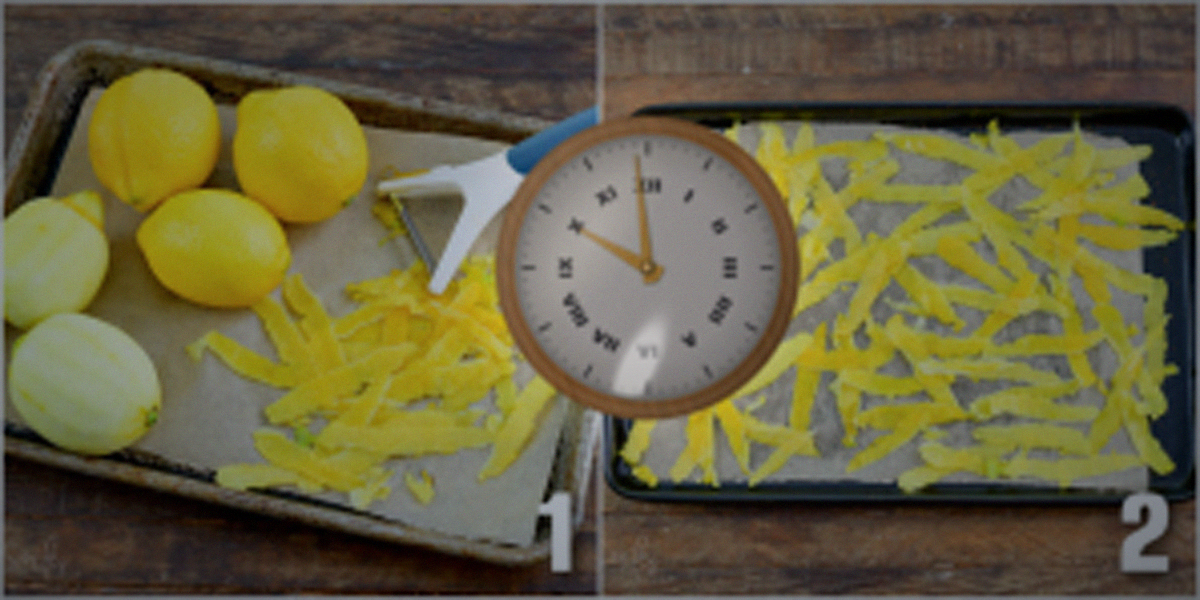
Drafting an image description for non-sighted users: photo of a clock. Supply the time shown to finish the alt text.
9:59
